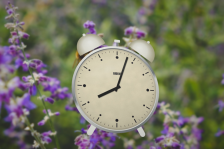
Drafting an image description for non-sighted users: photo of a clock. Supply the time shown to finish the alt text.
8:03
